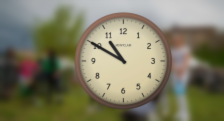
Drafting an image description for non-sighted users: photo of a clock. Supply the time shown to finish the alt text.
10:50
